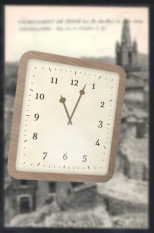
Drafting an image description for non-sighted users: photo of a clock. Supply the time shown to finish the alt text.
11:03
